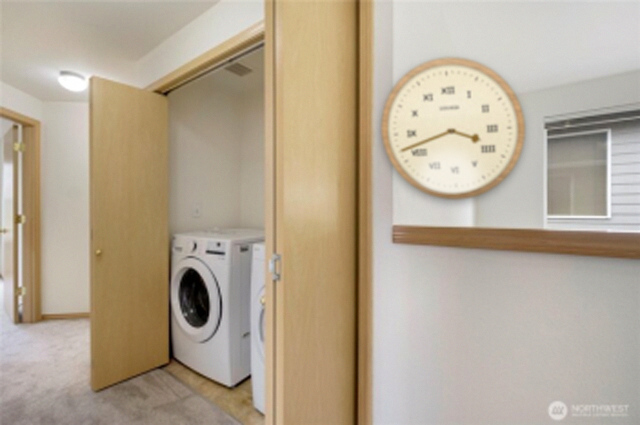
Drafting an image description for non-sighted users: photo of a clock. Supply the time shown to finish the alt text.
3:42
